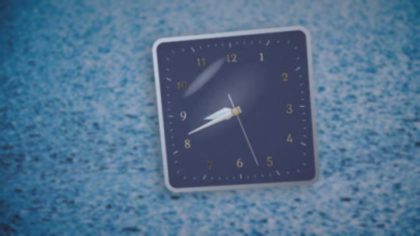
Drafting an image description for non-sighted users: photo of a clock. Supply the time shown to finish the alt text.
8:41:27
